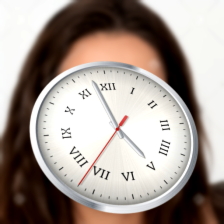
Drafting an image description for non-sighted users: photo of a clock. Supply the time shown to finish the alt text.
4:57:37
